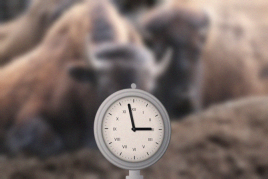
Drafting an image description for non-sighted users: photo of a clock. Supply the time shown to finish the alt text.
2:58
